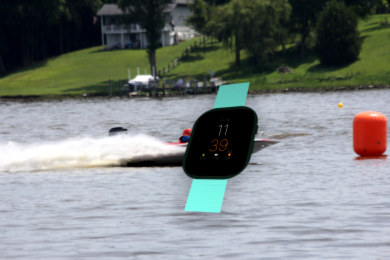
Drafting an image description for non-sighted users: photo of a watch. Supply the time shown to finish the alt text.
11:39
